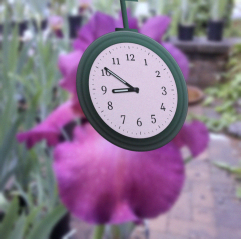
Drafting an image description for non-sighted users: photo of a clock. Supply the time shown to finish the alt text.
8:51
